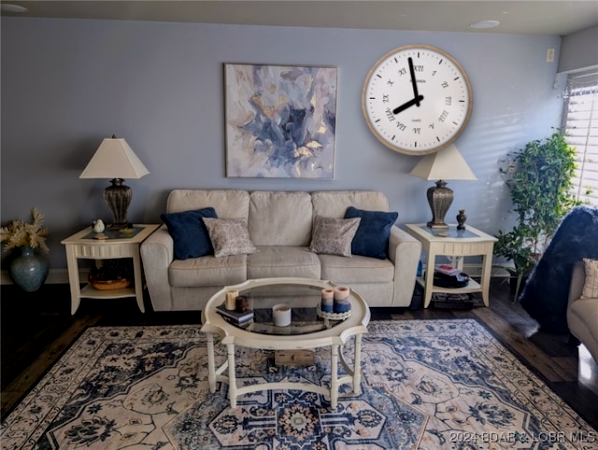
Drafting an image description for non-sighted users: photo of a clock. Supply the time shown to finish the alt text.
7:58
